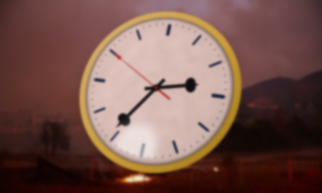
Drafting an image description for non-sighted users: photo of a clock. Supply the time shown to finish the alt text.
2:35:50
